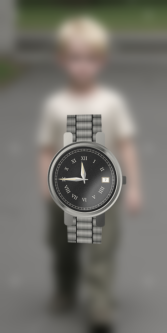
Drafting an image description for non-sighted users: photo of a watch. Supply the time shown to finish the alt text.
11:45
